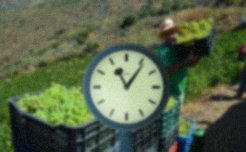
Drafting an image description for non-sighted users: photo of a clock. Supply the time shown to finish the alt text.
11:06
